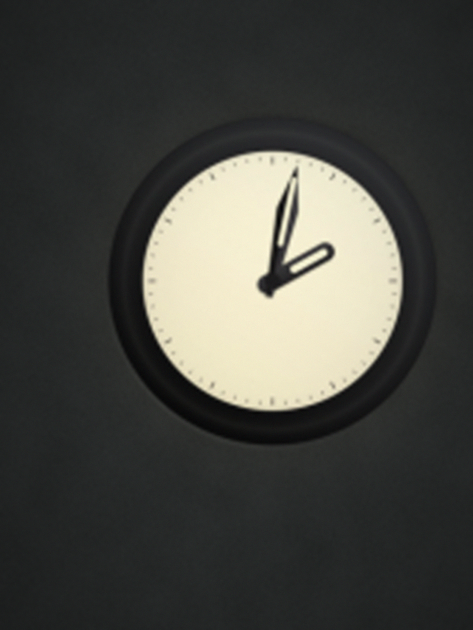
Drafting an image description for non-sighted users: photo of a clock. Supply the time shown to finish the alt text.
2:02
